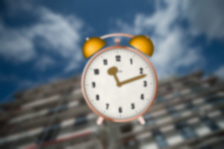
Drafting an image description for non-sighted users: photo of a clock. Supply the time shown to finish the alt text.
11:12
